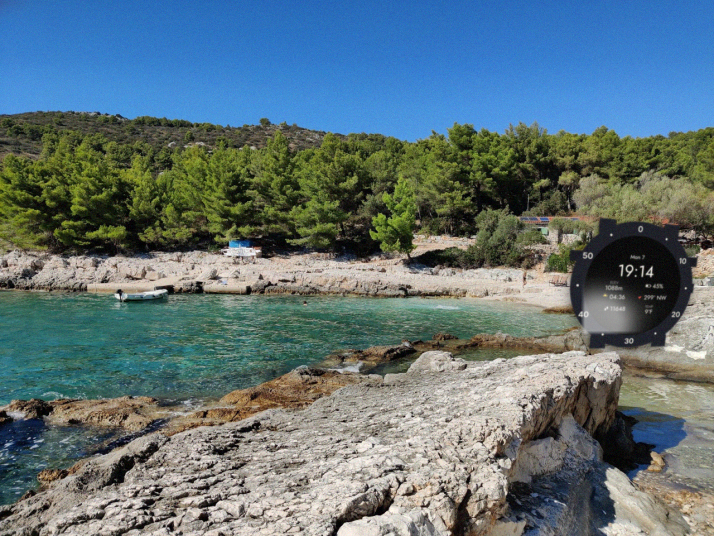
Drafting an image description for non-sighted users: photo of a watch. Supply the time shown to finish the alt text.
19:14
